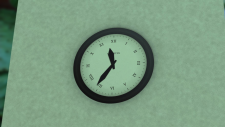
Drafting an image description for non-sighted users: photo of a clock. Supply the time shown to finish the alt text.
11:36
